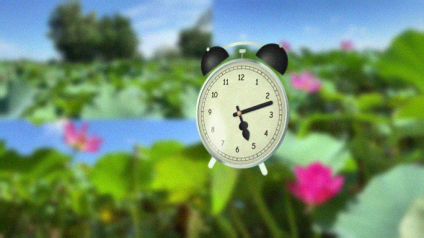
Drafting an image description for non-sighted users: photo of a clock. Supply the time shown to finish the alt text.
5:12
